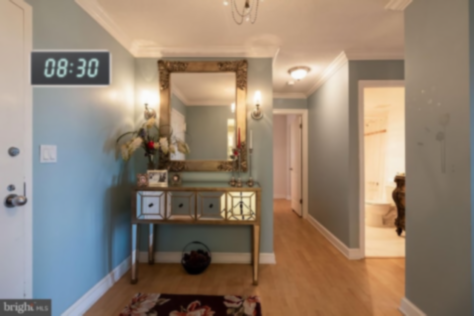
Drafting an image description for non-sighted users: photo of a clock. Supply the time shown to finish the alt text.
8:30
